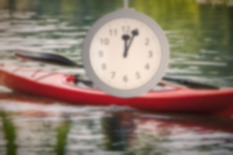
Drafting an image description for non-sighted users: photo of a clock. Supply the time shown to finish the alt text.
12:04
